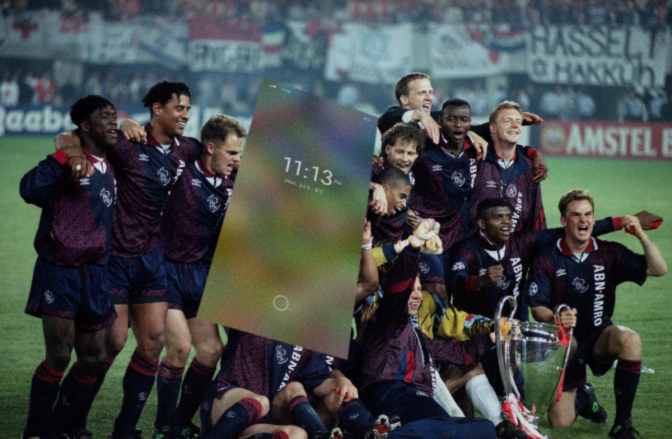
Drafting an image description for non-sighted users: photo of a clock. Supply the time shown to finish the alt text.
11:13
